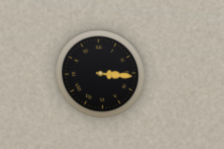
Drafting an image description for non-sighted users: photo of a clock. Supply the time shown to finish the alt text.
3:16
